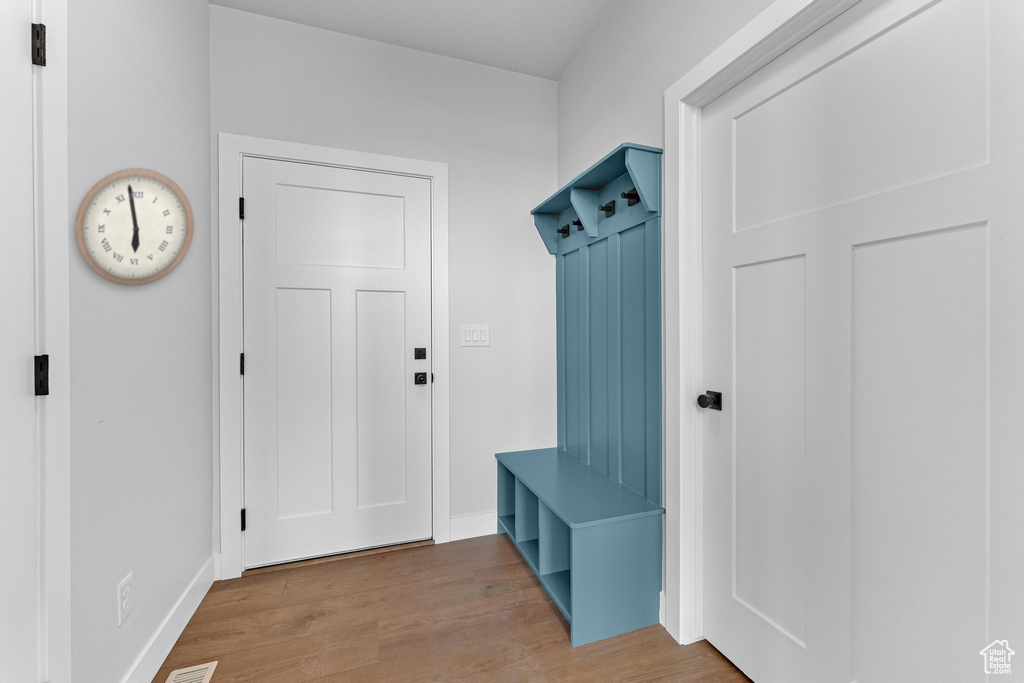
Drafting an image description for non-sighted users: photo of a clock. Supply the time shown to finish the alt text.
5:58
